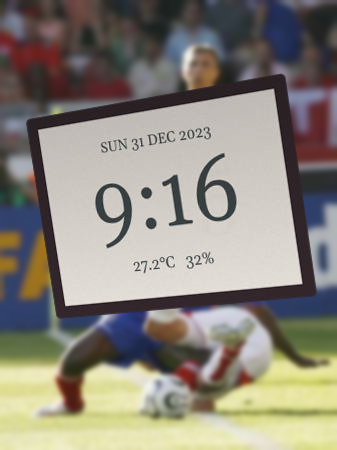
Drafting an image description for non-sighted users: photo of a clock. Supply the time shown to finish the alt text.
9:16
